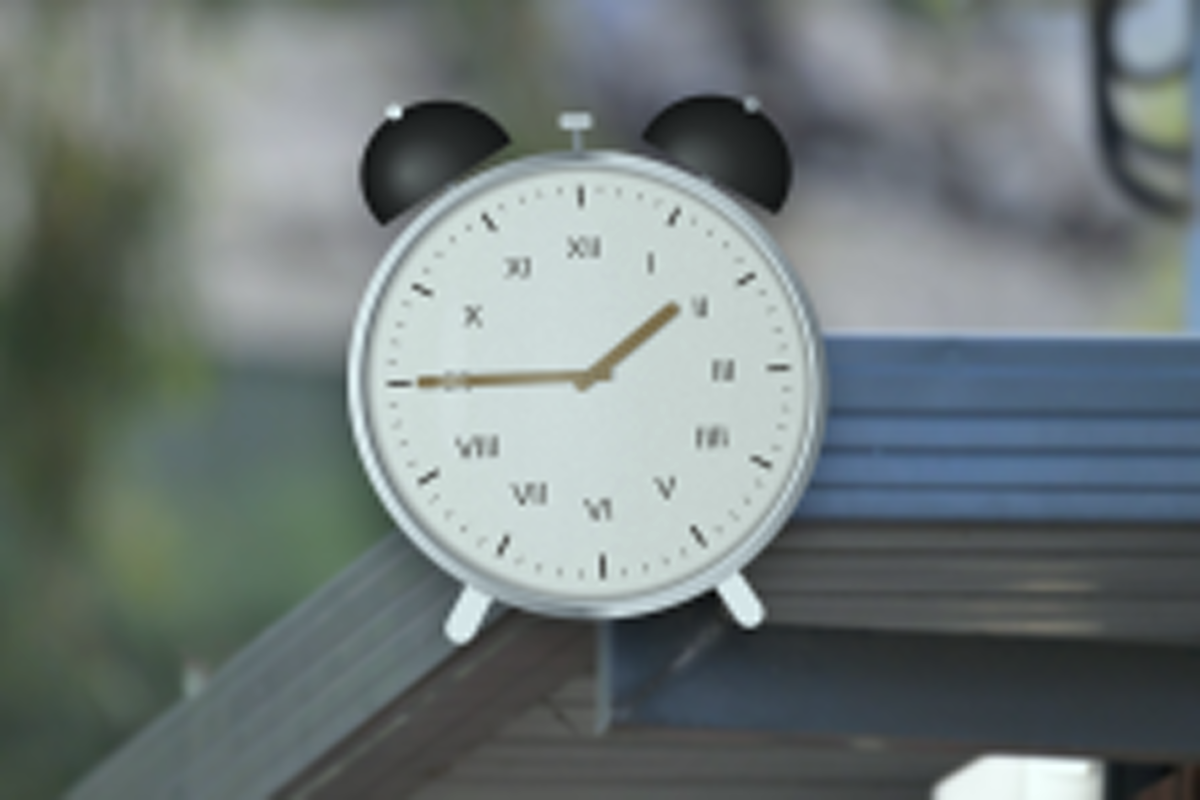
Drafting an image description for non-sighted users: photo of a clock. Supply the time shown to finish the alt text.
1:45
